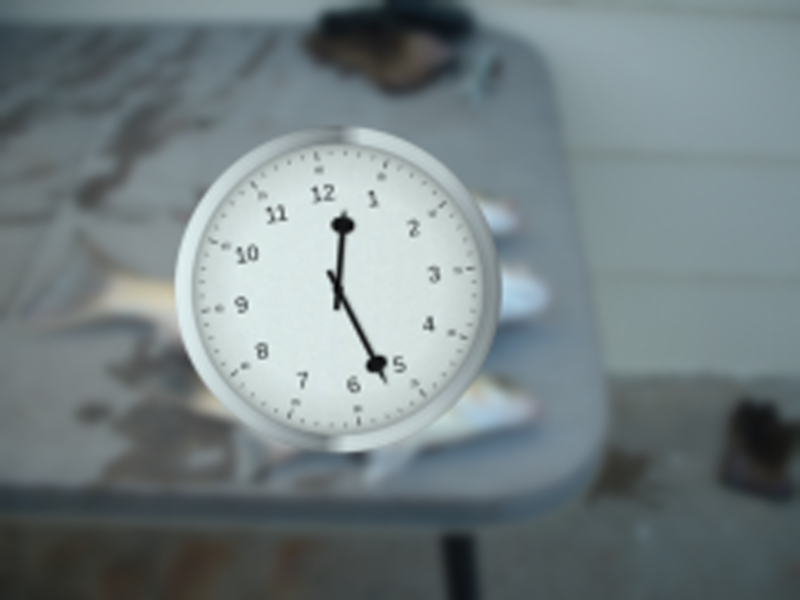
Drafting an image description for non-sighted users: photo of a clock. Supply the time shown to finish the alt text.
12:27
